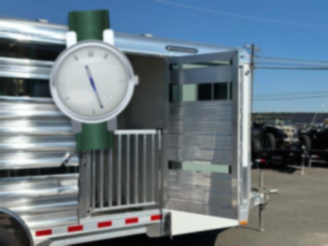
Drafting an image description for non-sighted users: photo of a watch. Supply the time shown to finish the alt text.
11:27
